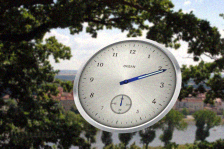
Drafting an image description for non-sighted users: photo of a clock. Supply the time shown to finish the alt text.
2:11
